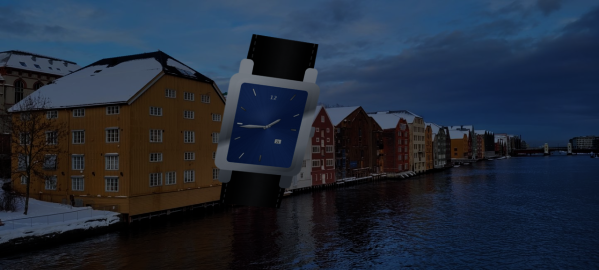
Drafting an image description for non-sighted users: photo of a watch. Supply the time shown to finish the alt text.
1:44
